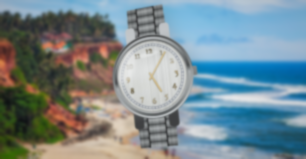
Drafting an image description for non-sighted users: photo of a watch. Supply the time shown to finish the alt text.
5:06
